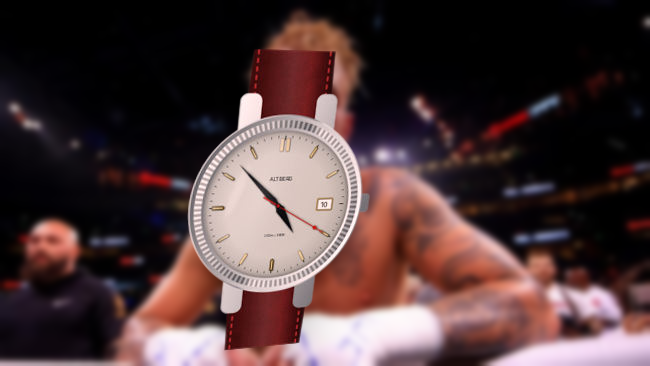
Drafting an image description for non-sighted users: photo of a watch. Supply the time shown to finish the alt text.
4:52:20
